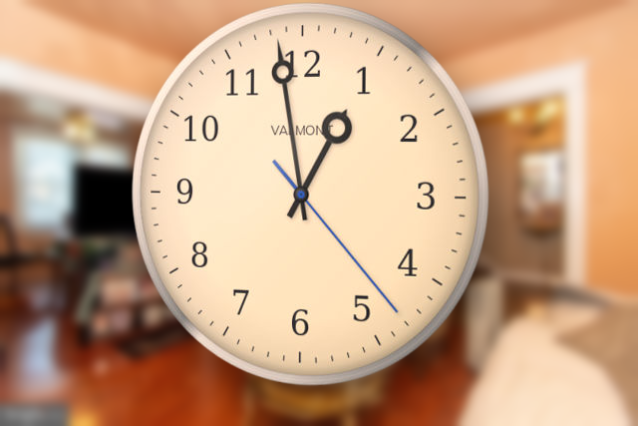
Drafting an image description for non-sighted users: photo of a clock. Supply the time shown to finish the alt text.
12:58:23
